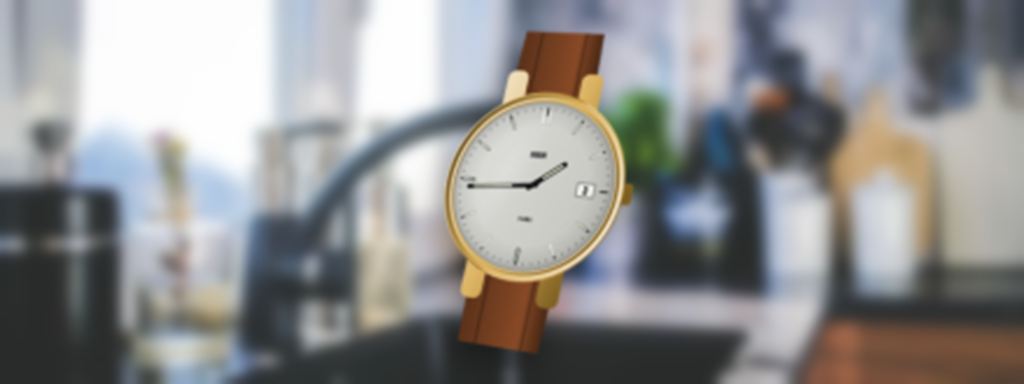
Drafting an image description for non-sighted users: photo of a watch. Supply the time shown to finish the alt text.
1:44
